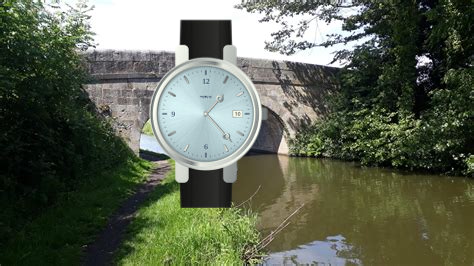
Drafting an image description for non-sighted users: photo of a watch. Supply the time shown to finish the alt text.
1:23
